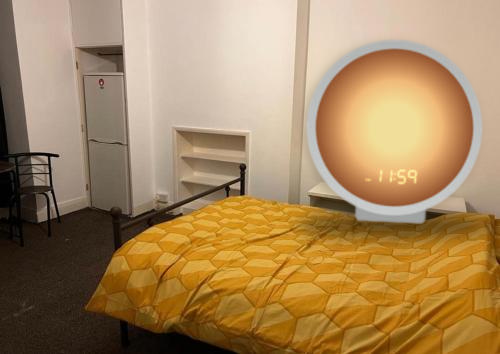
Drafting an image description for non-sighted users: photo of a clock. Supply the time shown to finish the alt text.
11:59
